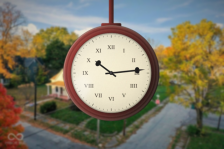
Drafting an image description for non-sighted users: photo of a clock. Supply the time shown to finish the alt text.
10:14
